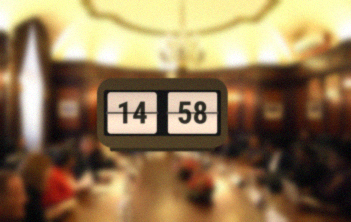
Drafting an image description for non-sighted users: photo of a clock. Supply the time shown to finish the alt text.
14:58
